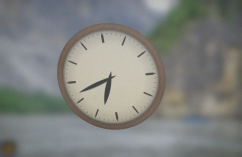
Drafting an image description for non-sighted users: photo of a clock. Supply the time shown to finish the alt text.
6:42
